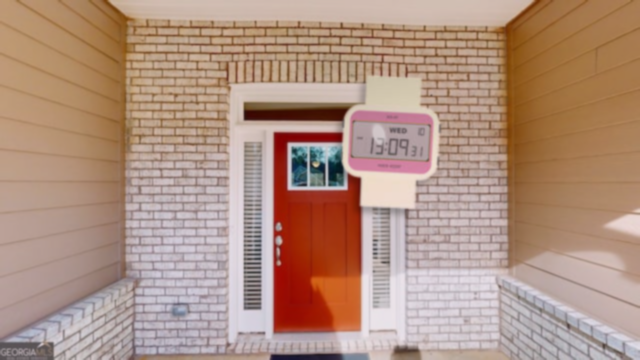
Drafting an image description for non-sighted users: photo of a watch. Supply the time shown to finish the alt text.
13:09
